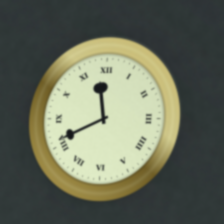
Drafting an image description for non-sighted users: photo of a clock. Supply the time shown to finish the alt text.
11:41
